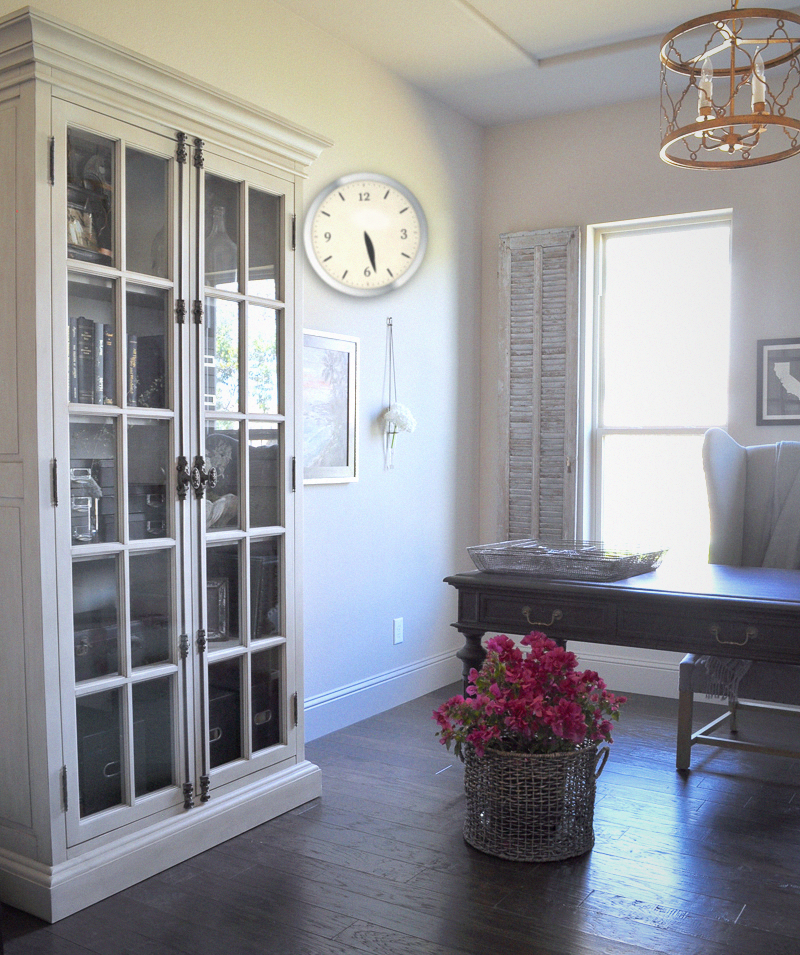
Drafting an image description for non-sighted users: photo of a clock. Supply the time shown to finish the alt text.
5:28
